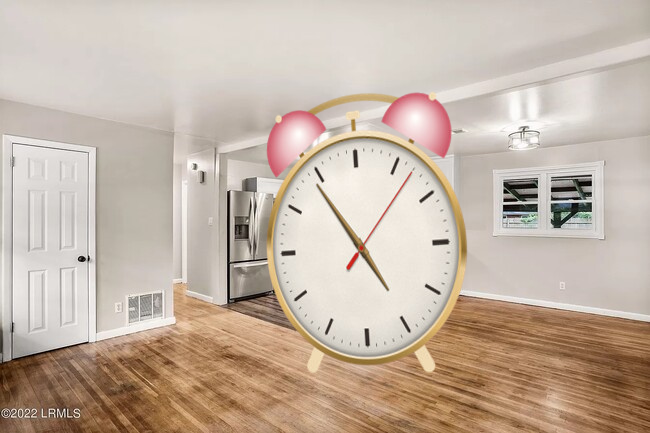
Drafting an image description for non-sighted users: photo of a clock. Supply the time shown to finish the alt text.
4:54:07
